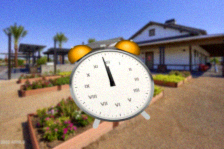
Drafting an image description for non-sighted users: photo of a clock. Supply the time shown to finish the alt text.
11:59
